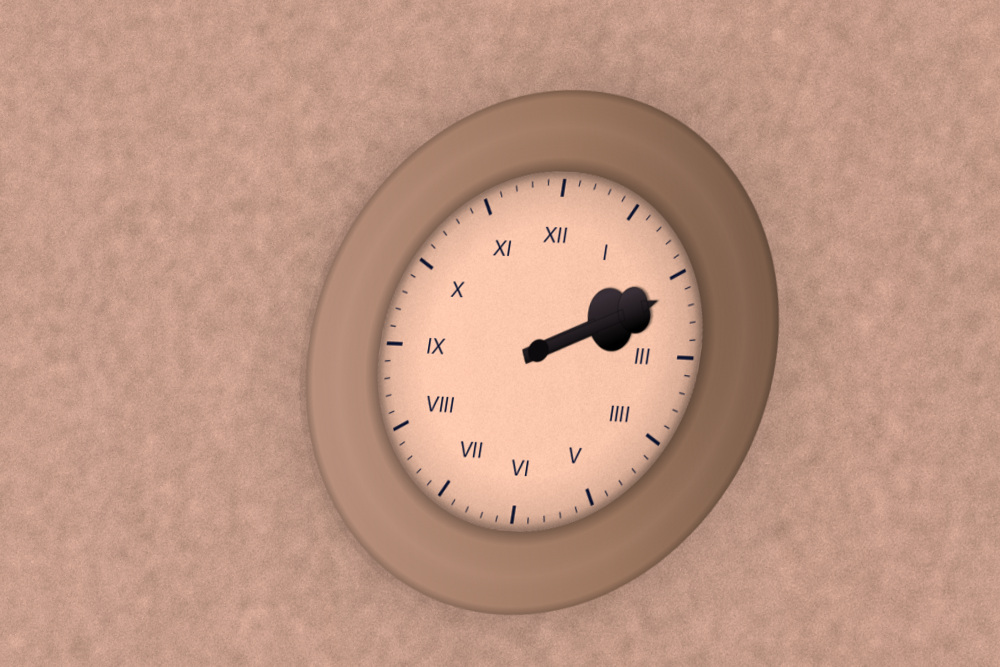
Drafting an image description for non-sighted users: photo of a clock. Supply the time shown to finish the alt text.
2:11
